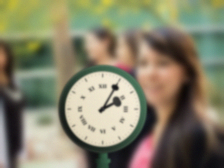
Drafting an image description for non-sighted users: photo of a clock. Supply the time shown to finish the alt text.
2:05
